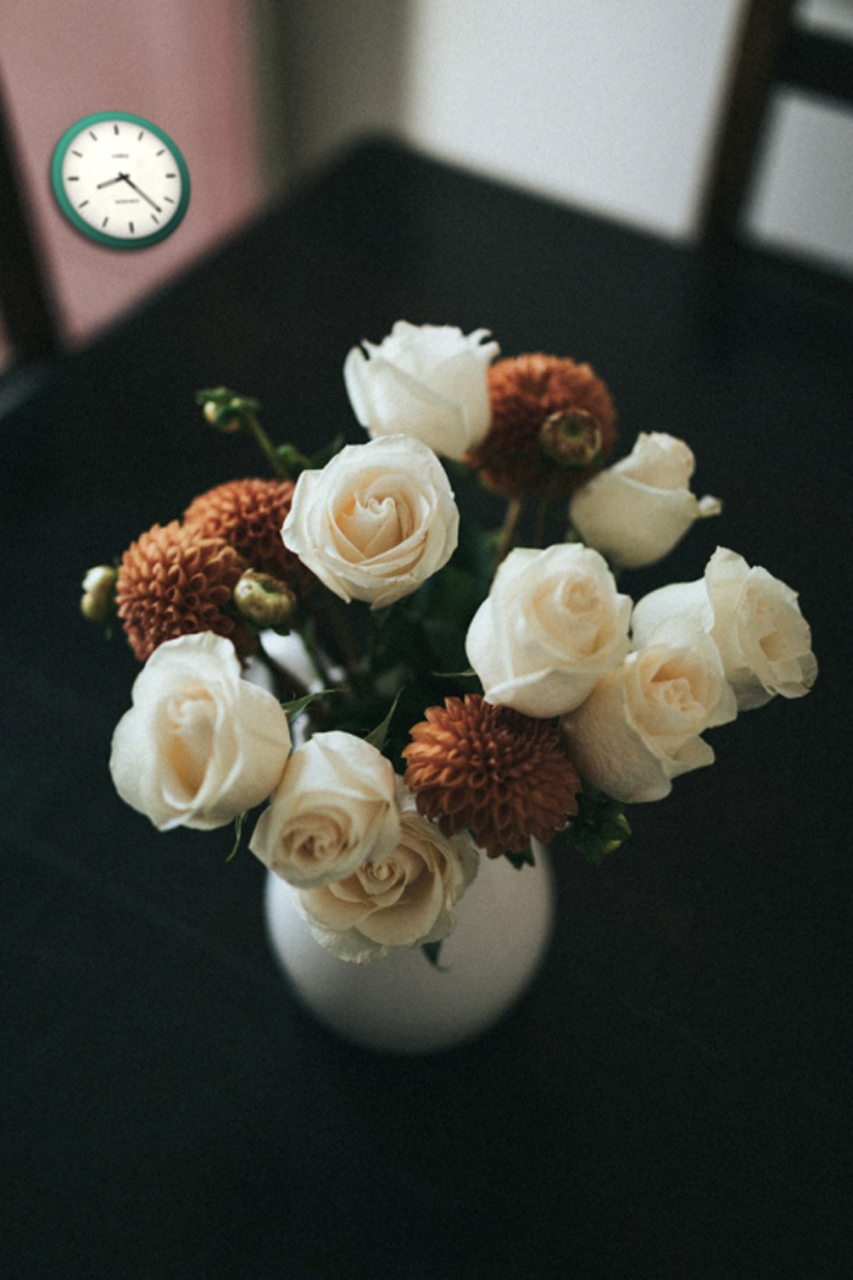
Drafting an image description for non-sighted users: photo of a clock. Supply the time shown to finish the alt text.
8:23
